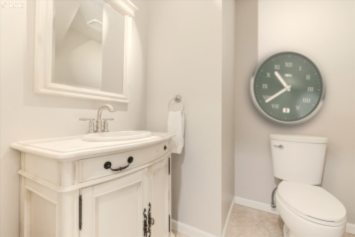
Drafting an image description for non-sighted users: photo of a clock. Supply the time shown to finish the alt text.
10:39
